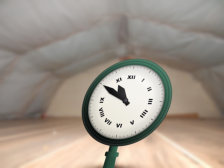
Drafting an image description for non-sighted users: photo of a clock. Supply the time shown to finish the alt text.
10:50
